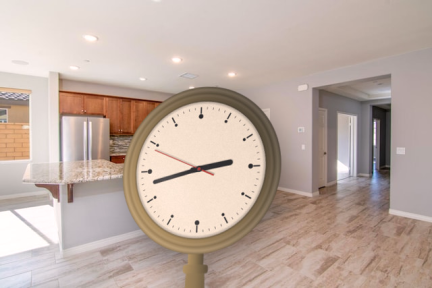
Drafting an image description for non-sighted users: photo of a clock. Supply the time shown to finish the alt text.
2:42:49
